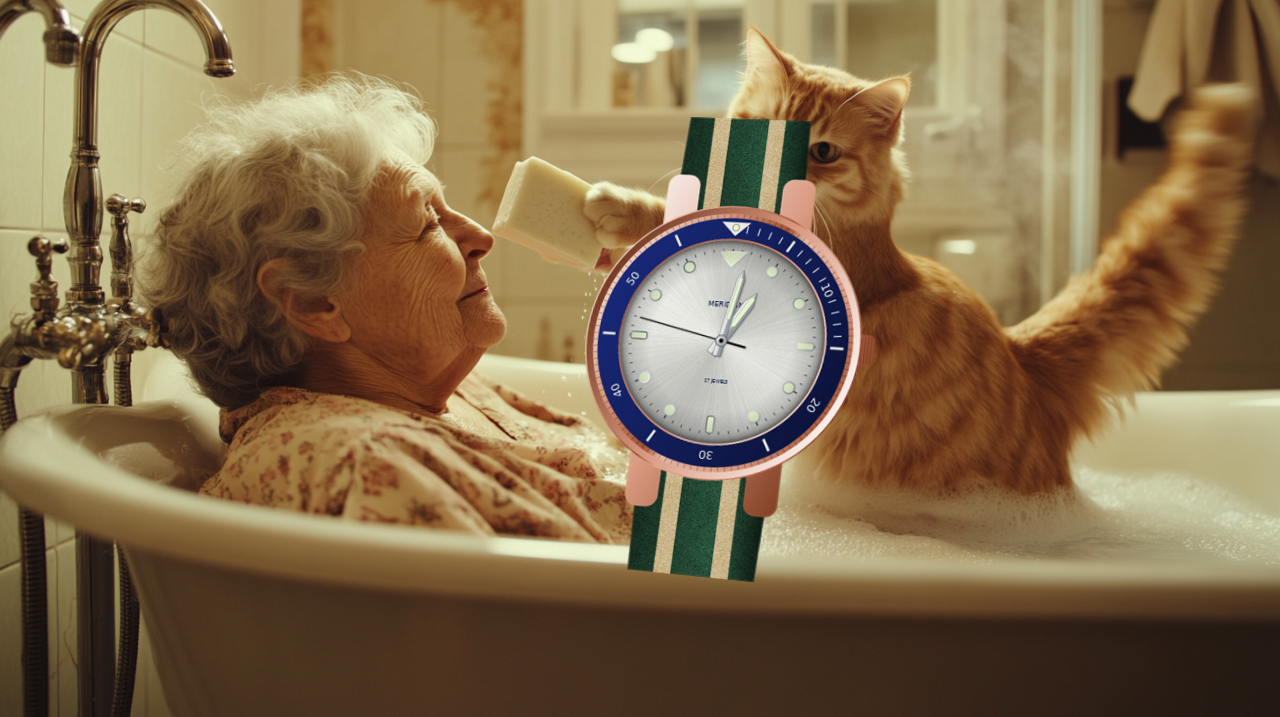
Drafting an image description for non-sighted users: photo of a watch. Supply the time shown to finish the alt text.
1:01:47
